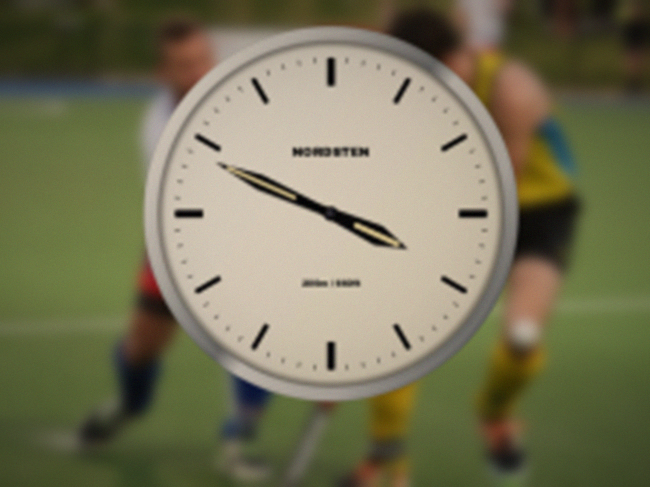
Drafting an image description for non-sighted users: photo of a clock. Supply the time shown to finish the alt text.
3:49
